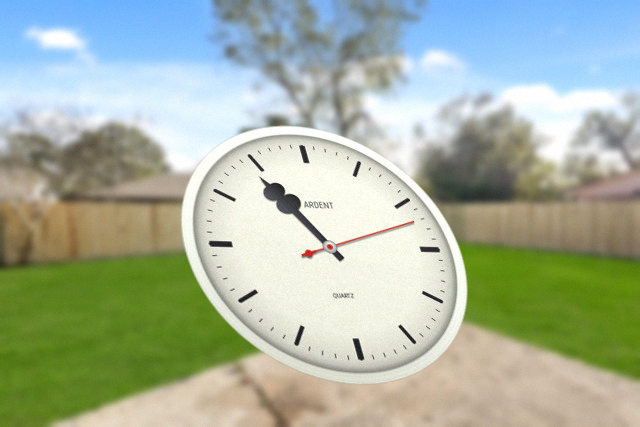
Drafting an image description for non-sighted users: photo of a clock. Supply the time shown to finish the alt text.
10:54:12
